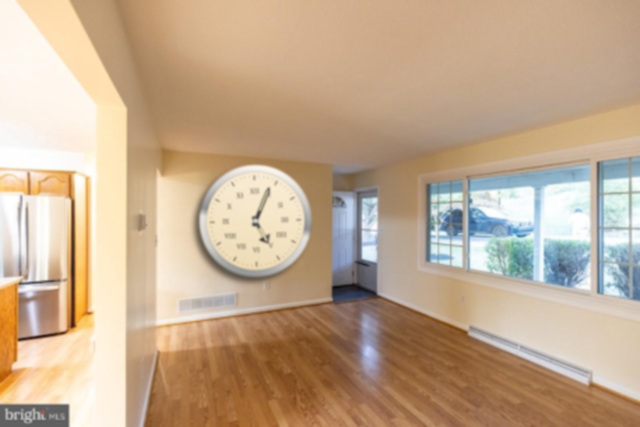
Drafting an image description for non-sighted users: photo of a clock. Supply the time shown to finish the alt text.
5:04
